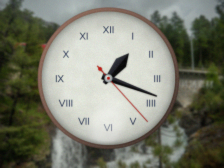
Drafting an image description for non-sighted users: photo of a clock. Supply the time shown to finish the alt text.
1:18:23
